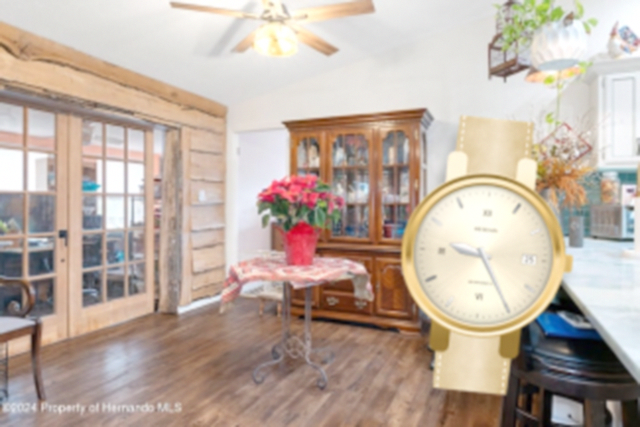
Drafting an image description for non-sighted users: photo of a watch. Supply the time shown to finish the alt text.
9:25
